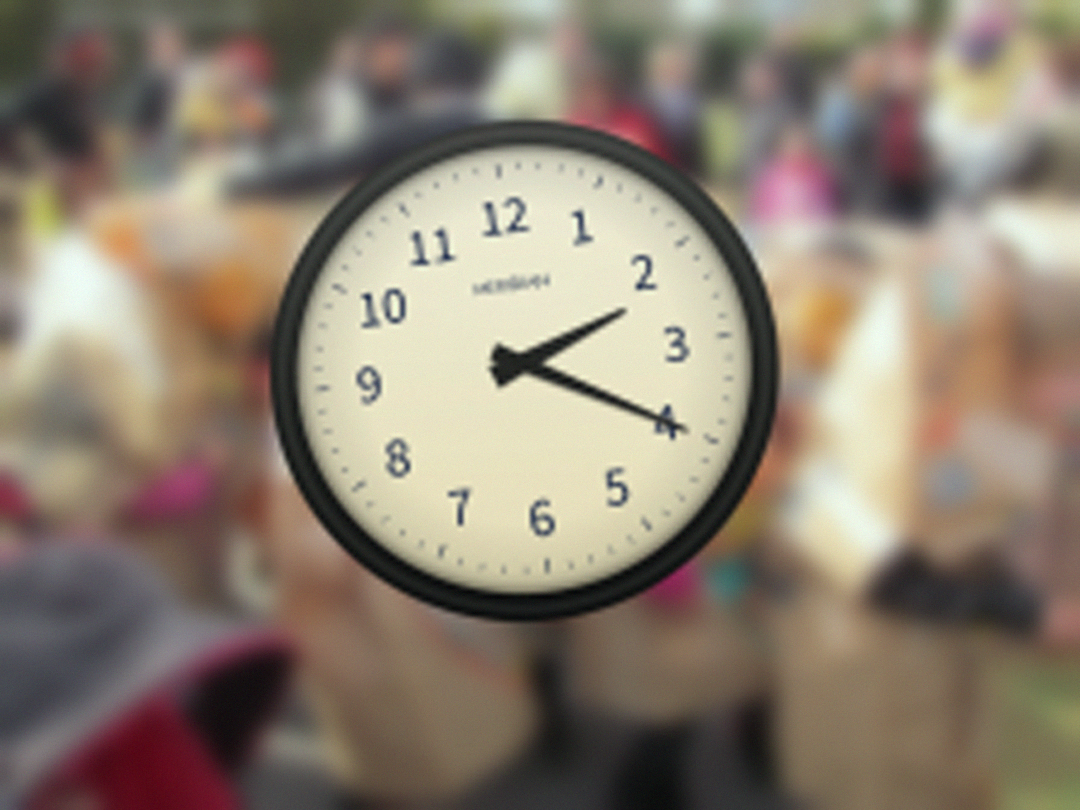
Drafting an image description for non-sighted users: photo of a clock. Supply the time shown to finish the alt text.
2:20
